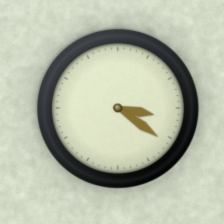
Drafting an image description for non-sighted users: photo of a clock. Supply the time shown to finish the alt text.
3:21
